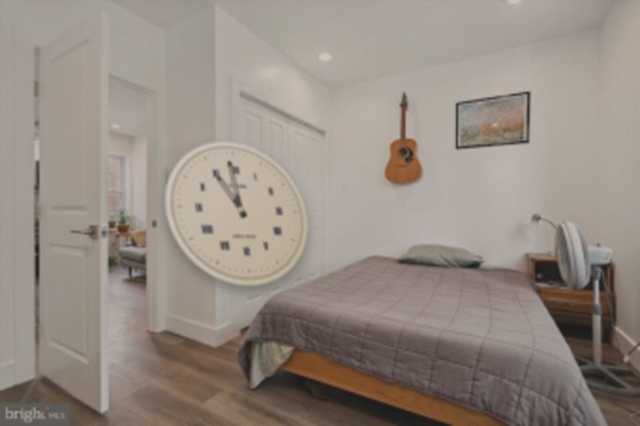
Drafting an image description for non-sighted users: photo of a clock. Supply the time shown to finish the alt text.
10:59
